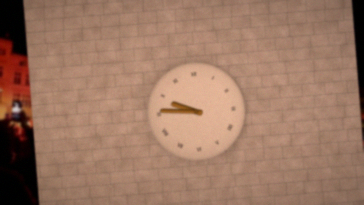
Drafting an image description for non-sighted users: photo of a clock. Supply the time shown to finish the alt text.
9:46
